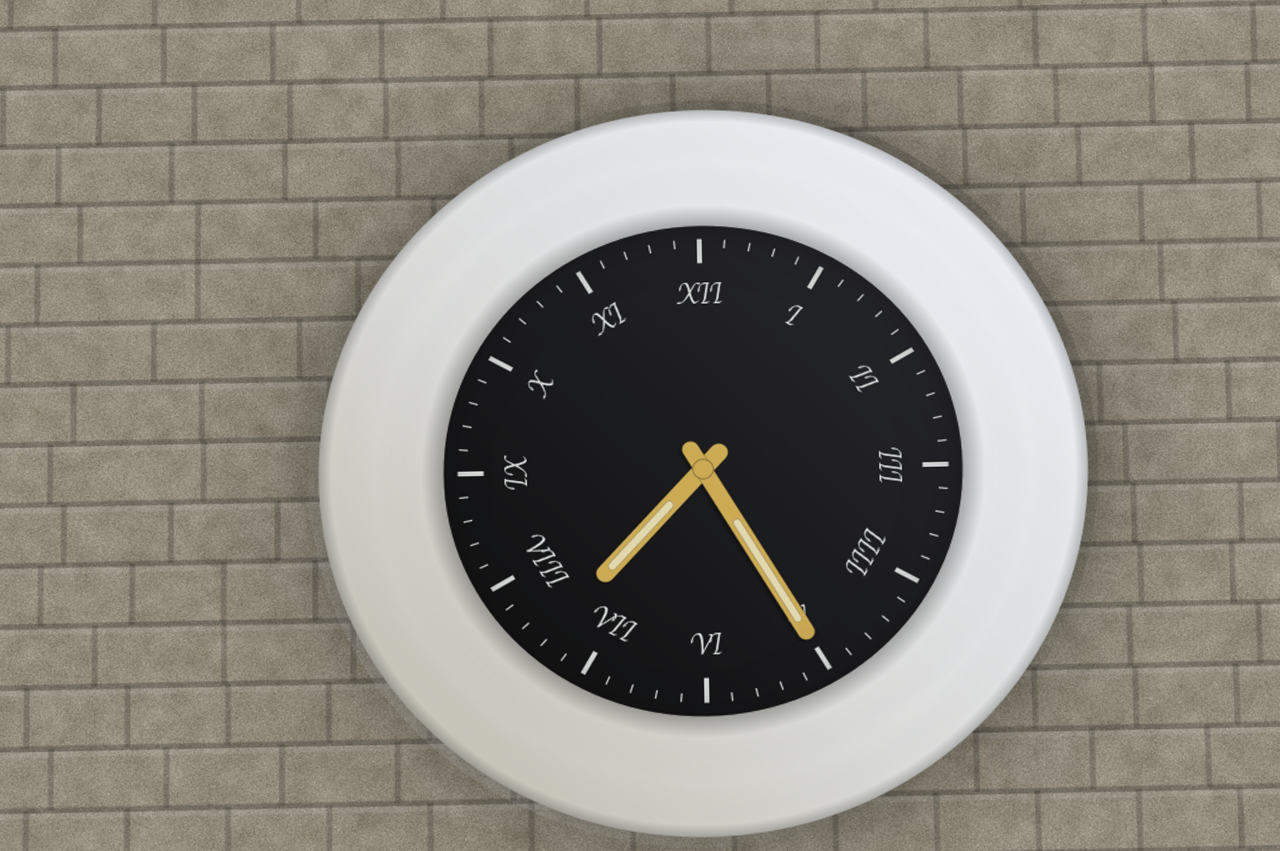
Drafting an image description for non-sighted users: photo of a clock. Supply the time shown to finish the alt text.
7:25
